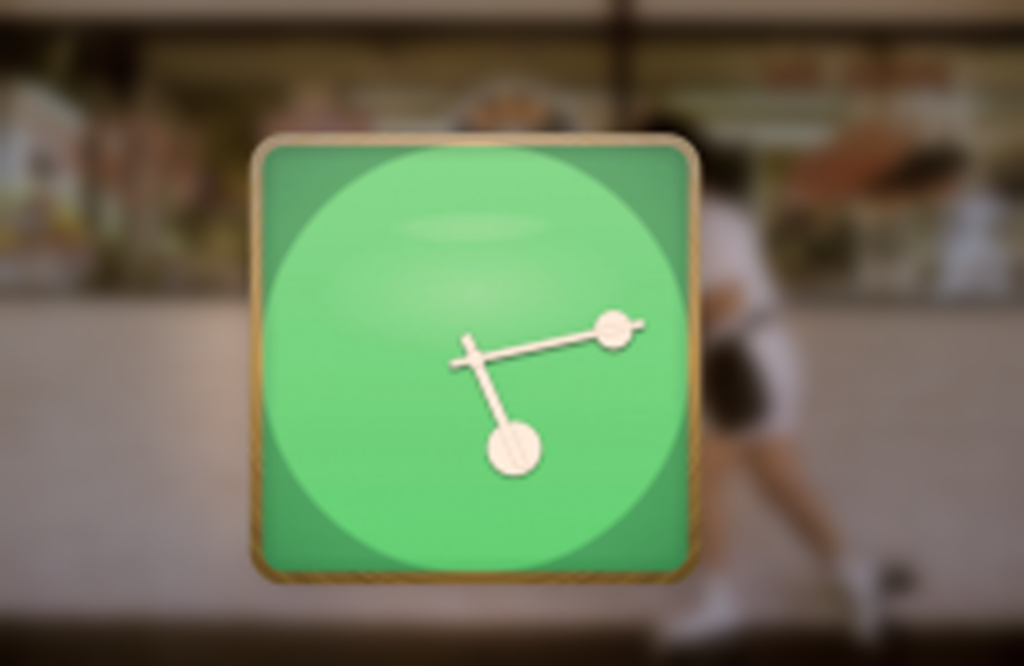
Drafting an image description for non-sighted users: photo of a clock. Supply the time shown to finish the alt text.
5:13
